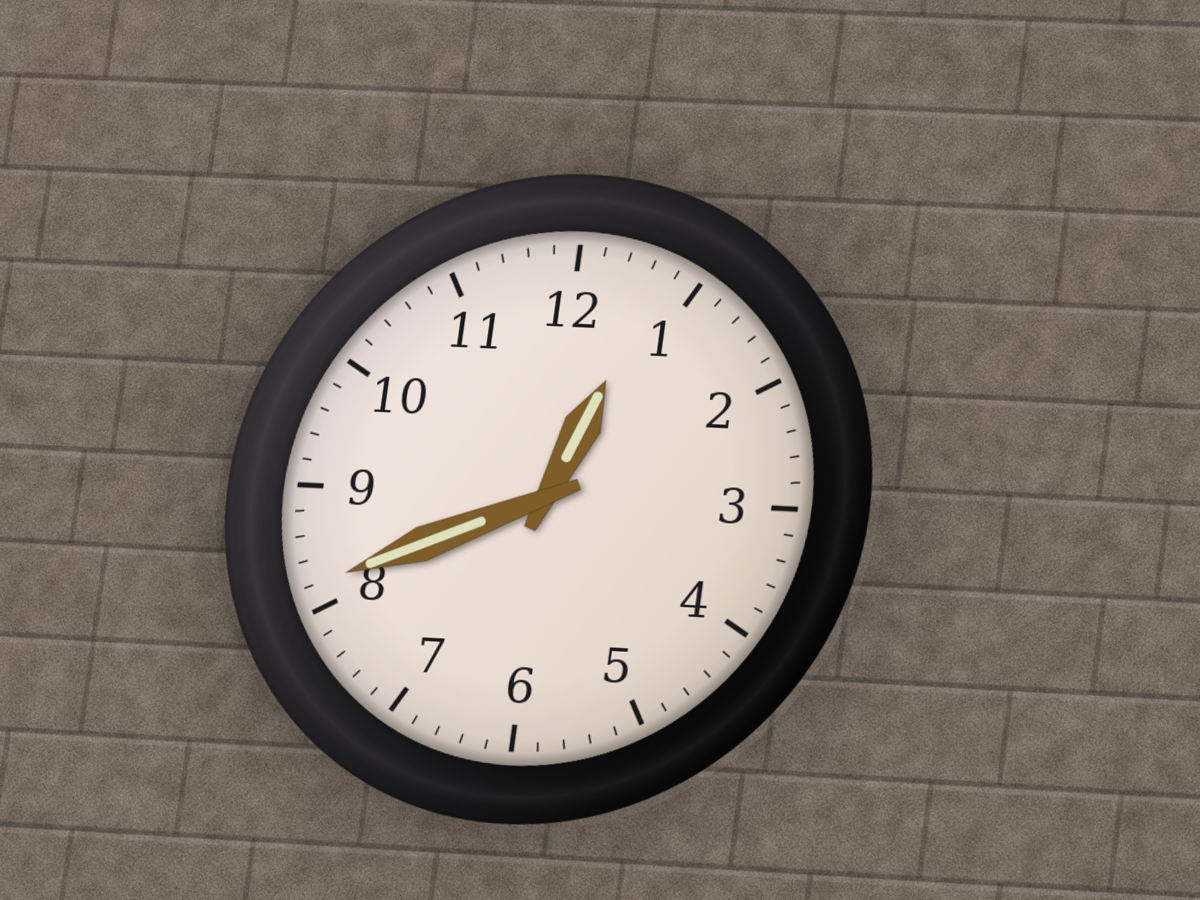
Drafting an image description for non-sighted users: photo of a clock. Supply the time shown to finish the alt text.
12:41
